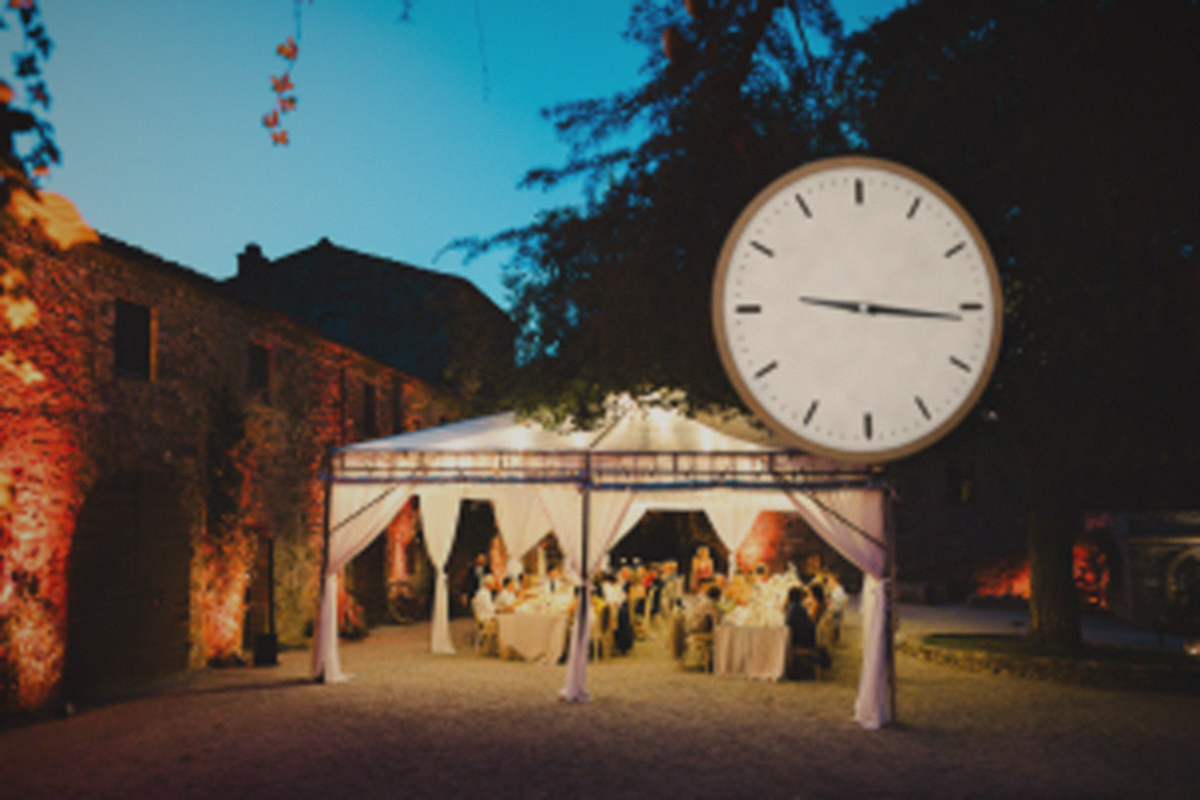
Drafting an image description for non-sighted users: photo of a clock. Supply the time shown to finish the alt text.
9:16
